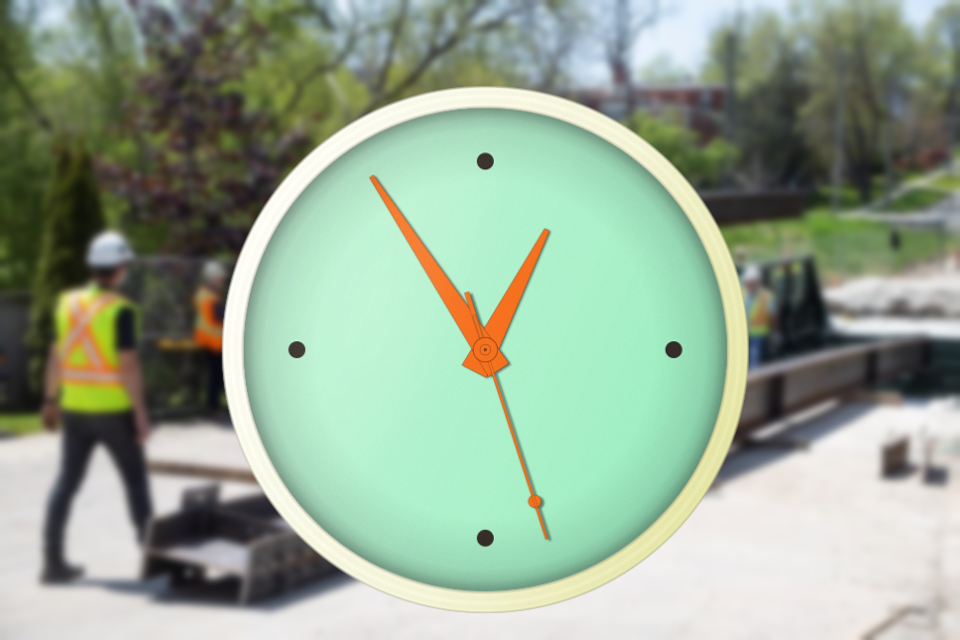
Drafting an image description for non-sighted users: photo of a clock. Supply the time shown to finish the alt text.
12:54:27
